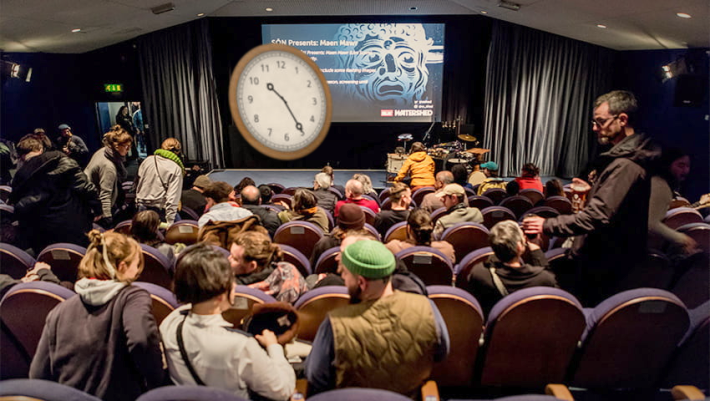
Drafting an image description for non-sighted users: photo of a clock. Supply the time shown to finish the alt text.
10:25
